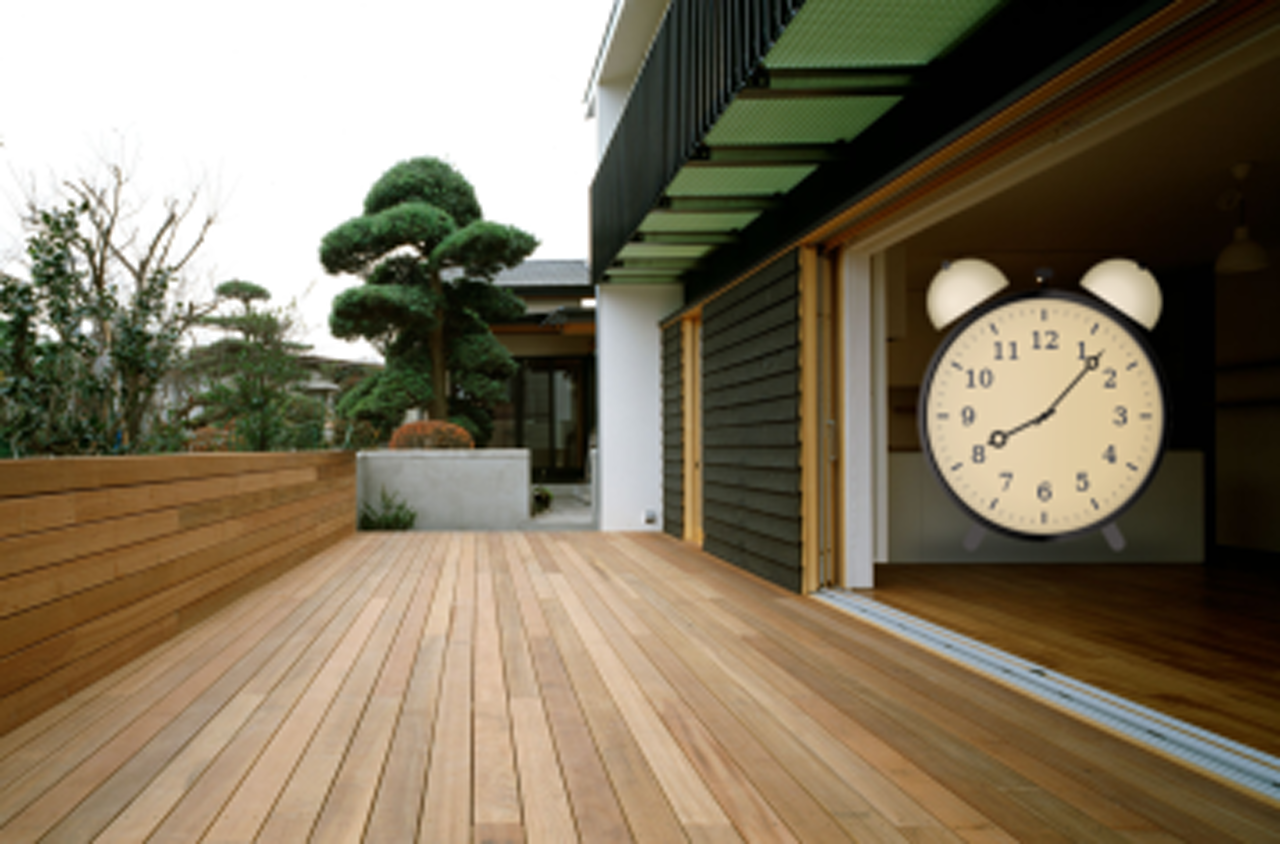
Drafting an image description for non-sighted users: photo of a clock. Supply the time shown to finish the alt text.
8:07
